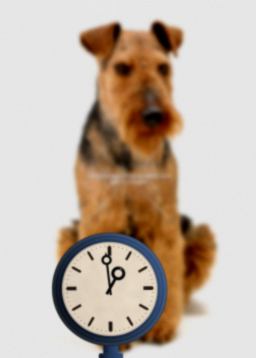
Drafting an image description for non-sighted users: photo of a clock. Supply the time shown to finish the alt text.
12:59
